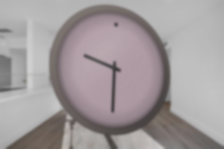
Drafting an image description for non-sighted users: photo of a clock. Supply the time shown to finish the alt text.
9:30
